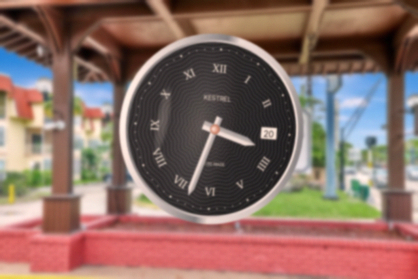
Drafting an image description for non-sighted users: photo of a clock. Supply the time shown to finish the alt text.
3:33
